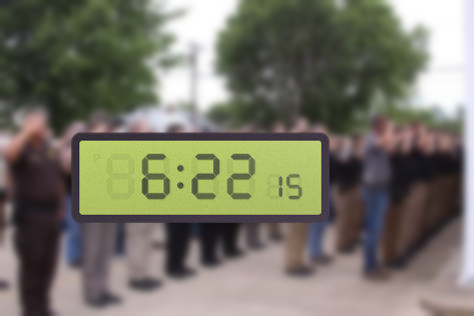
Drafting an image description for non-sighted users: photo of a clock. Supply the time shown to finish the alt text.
6:22:15
